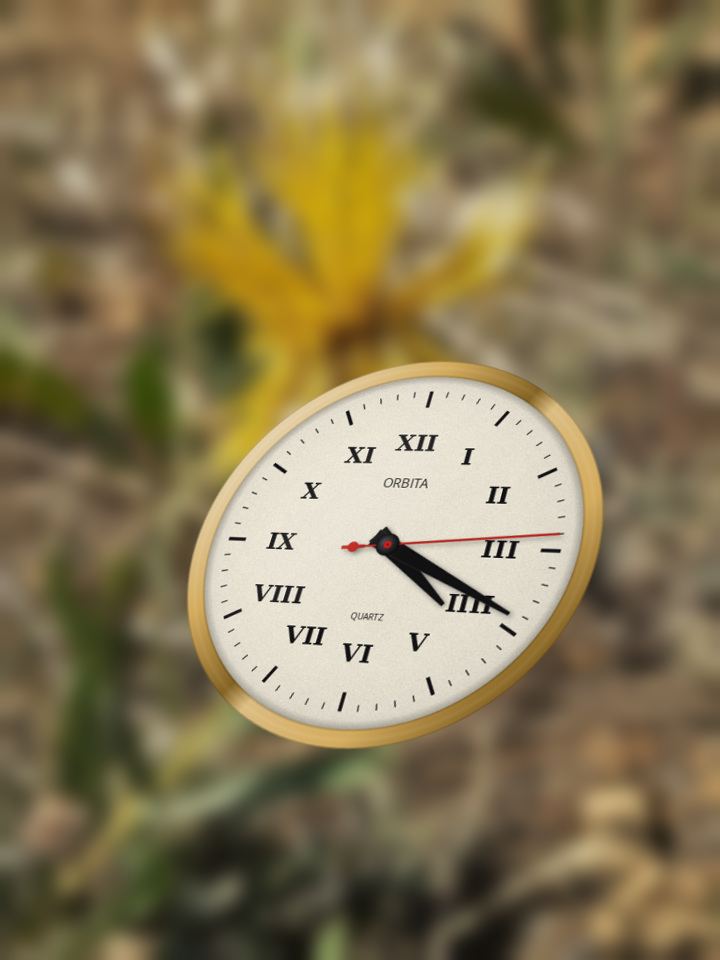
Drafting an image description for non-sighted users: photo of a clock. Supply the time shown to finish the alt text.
4:19:14
